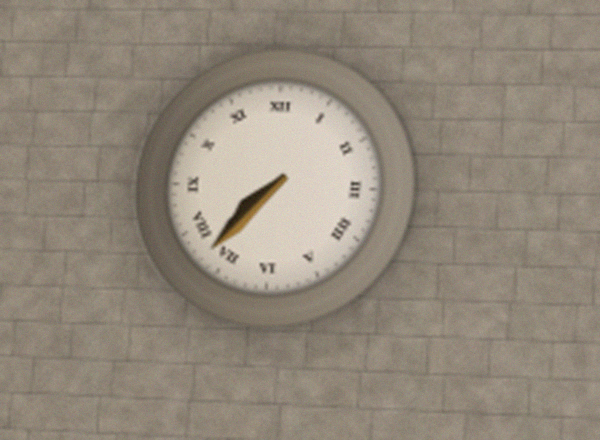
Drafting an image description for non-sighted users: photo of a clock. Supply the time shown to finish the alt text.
7:37
